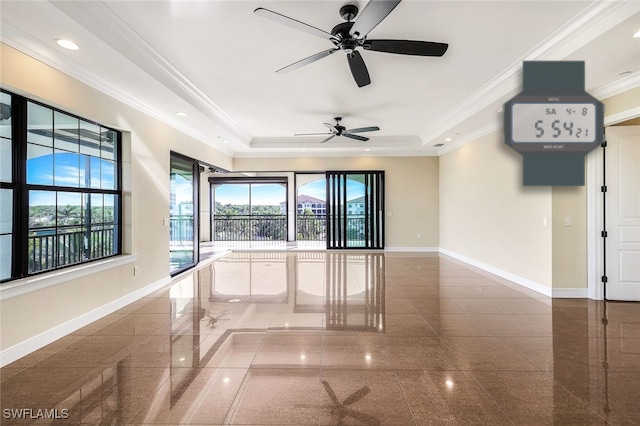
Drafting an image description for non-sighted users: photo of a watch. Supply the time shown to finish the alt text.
5:54:21
